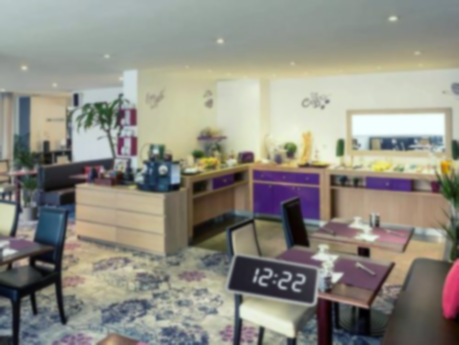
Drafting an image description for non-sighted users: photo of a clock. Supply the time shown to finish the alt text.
12:22
